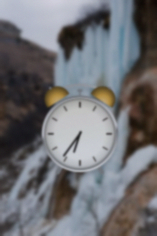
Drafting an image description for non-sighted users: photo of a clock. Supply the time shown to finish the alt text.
6:36
